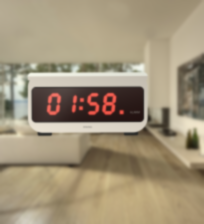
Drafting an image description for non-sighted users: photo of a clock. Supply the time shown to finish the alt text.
1:58
